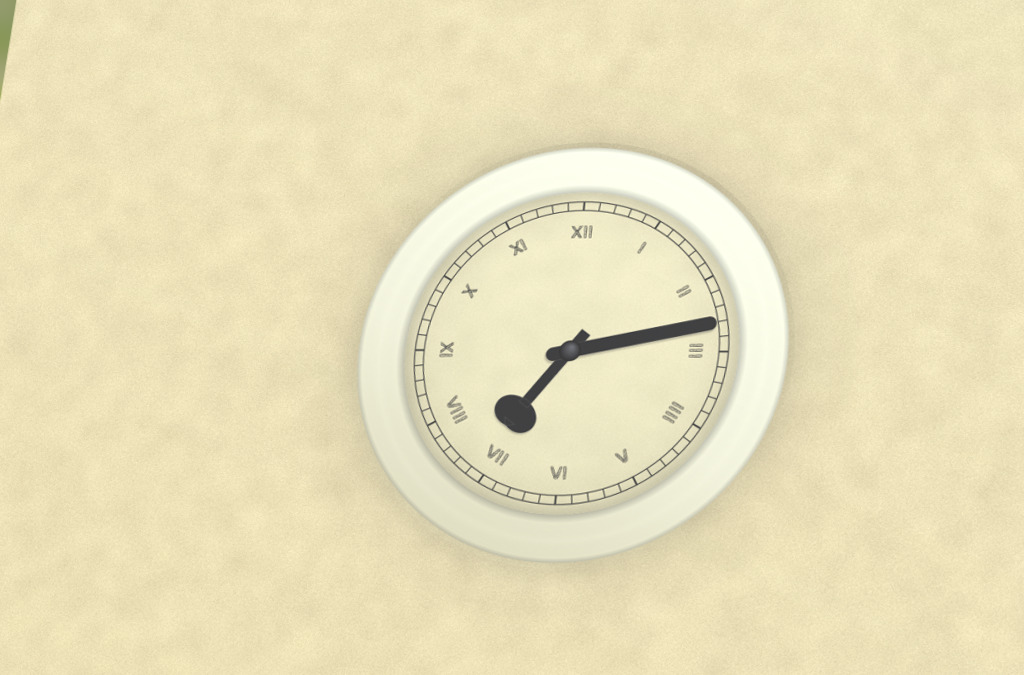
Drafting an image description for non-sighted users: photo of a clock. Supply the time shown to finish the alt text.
7:13
